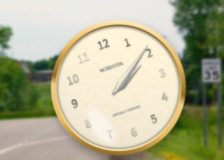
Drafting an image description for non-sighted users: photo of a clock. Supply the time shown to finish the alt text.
2:09
